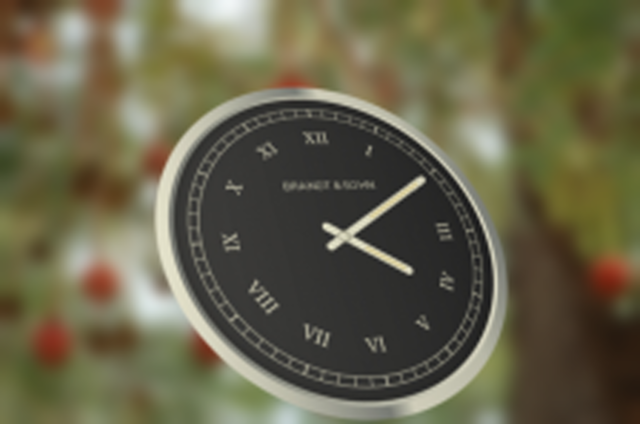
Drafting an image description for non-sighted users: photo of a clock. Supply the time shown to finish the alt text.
4:10
